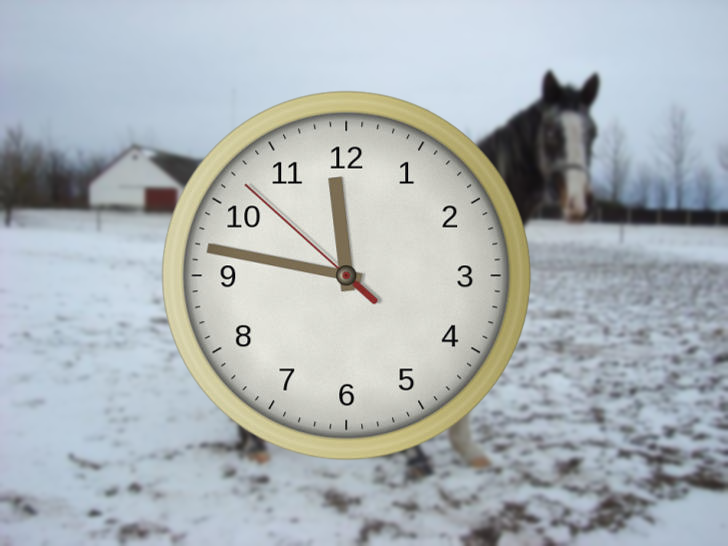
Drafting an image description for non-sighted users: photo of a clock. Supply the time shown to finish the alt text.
11:46:52
